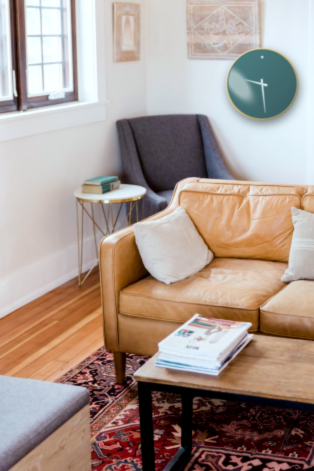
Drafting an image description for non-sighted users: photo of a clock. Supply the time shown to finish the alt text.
9:29
